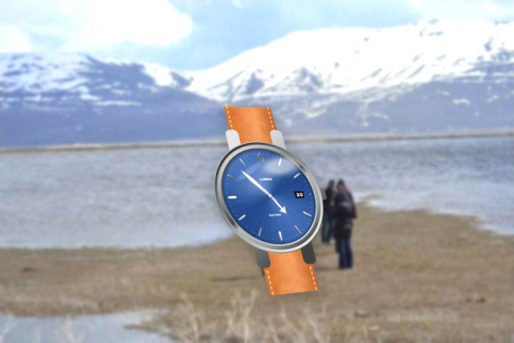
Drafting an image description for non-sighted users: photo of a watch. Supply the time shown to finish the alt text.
4:53
